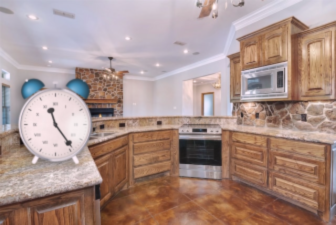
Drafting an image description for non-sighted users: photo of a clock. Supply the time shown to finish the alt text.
11:24
